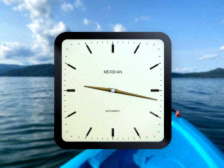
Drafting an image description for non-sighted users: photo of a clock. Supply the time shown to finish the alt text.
9:17
